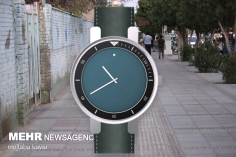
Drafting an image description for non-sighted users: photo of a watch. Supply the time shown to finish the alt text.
10:40
